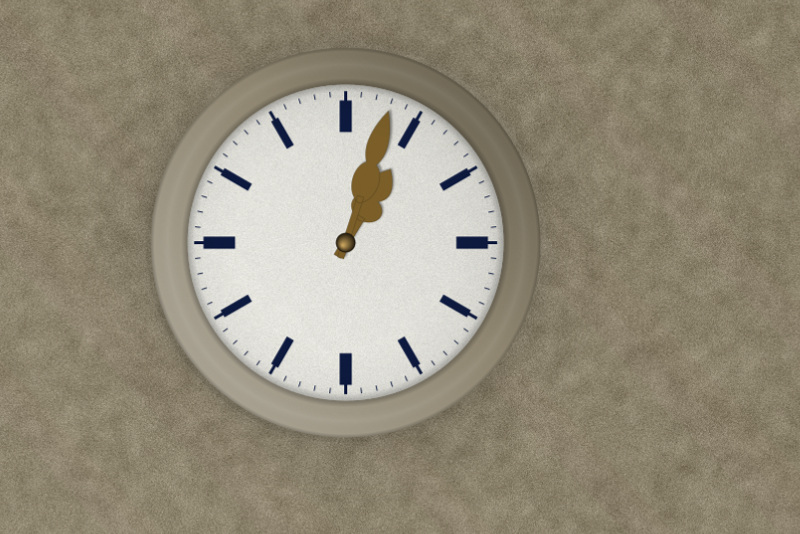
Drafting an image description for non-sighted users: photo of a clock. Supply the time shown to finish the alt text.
1:03
